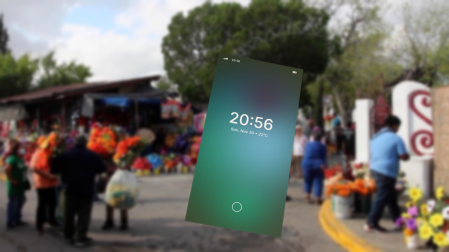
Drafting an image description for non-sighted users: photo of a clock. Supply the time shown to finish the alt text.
20:56
